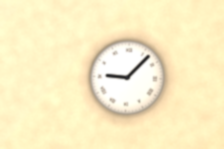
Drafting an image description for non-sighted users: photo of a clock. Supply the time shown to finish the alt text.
9:07
